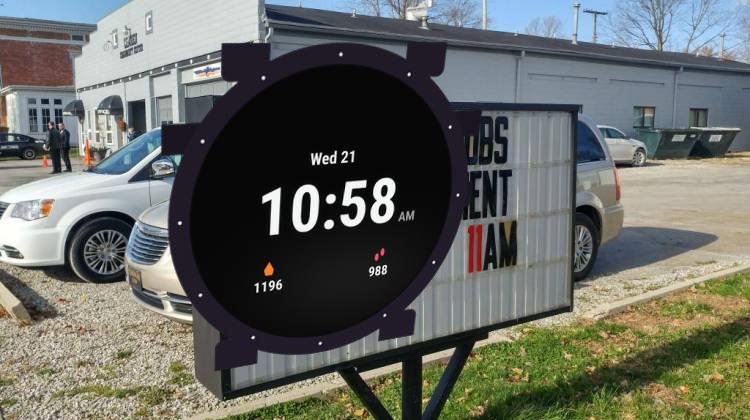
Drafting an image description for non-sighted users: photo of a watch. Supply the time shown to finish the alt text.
10:58
